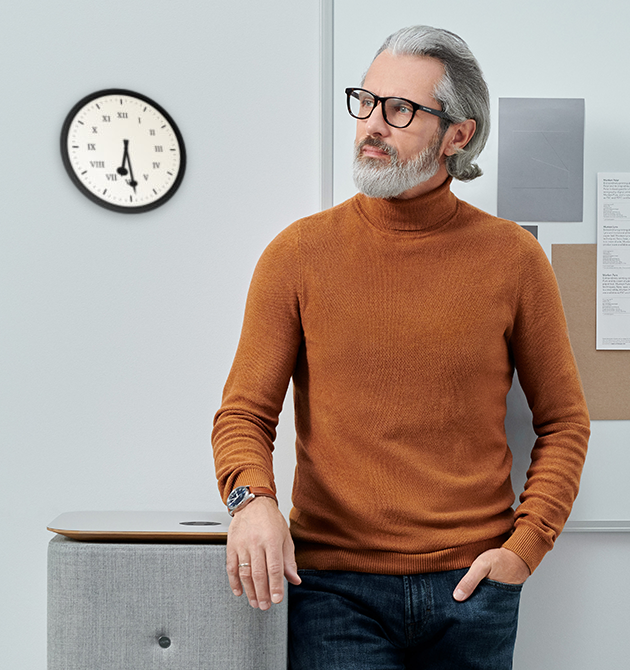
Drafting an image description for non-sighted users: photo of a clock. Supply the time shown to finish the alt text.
6:29
